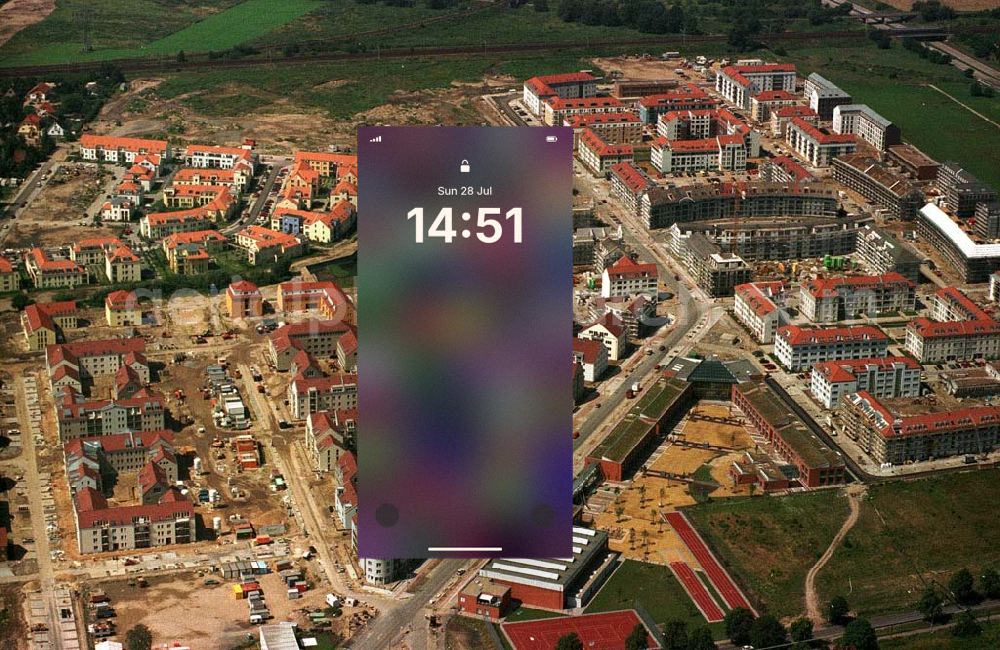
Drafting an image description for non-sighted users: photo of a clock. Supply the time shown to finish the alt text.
14:51
